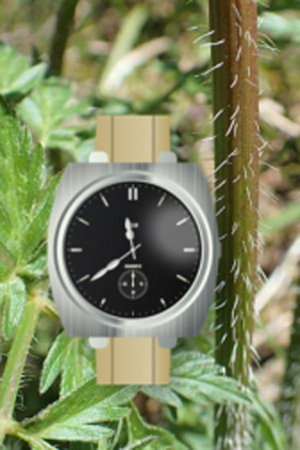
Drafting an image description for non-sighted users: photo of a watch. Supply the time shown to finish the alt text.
11:39
